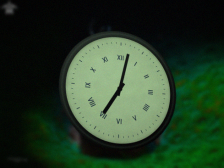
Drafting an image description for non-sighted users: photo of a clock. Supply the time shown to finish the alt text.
7:02
